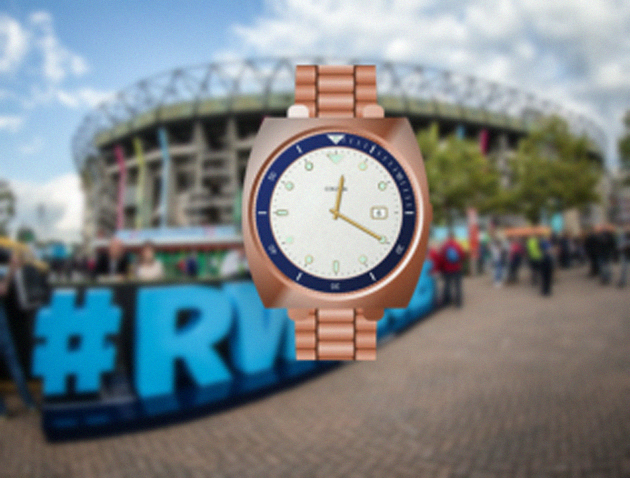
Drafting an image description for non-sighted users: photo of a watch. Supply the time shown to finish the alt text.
12:20
